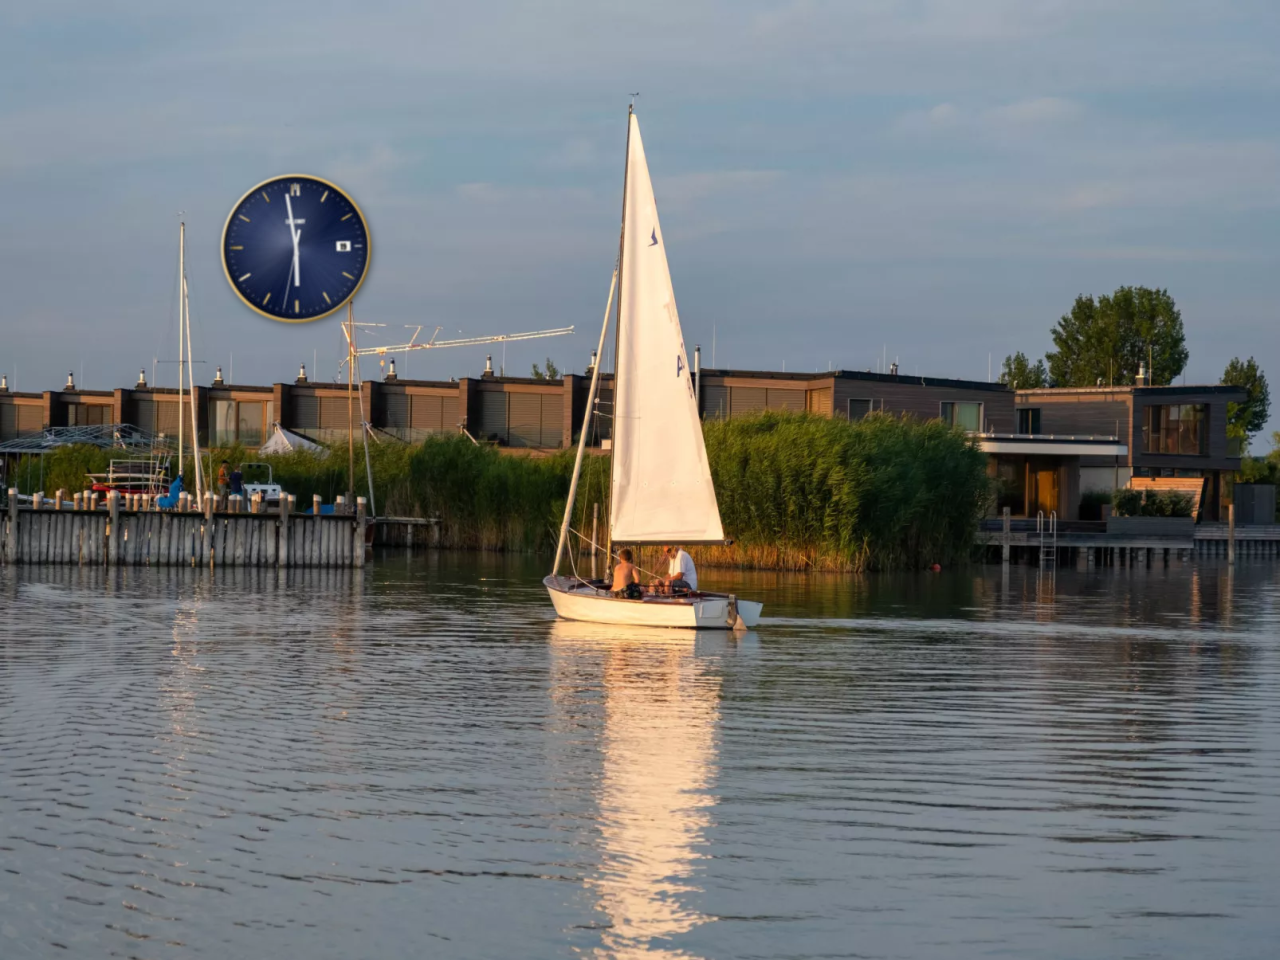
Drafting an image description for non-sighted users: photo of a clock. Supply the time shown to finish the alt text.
5:58:32
